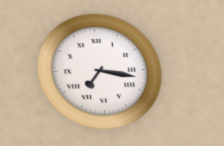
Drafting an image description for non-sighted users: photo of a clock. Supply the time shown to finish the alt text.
7:17
